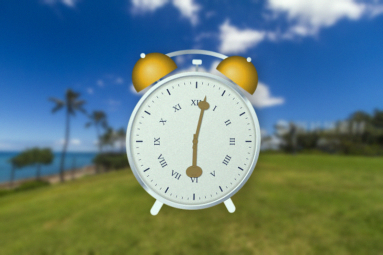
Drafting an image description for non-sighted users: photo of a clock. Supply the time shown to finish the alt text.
6:02
